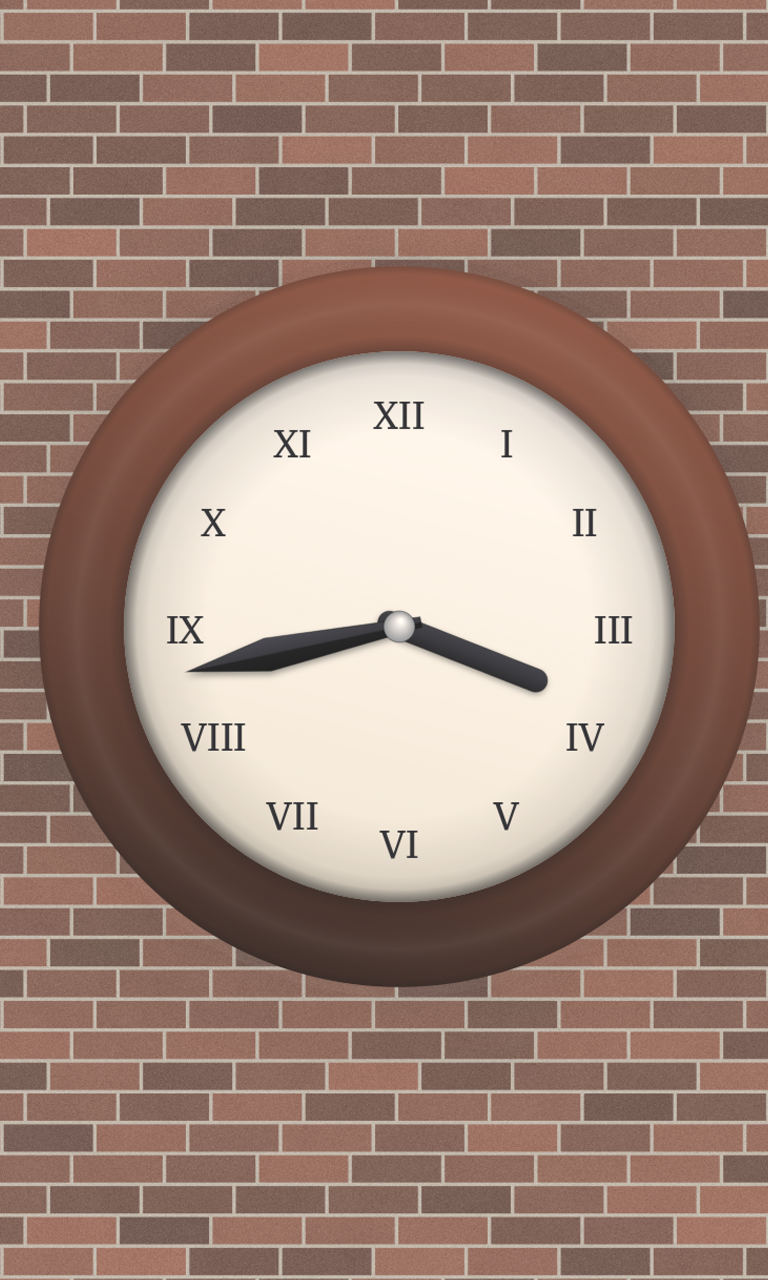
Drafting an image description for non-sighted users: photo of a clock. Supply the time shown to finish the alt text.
3:43
